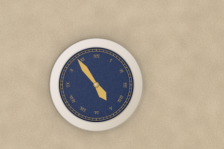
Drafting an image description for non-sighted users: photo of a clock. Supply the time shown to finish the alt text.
4:54
